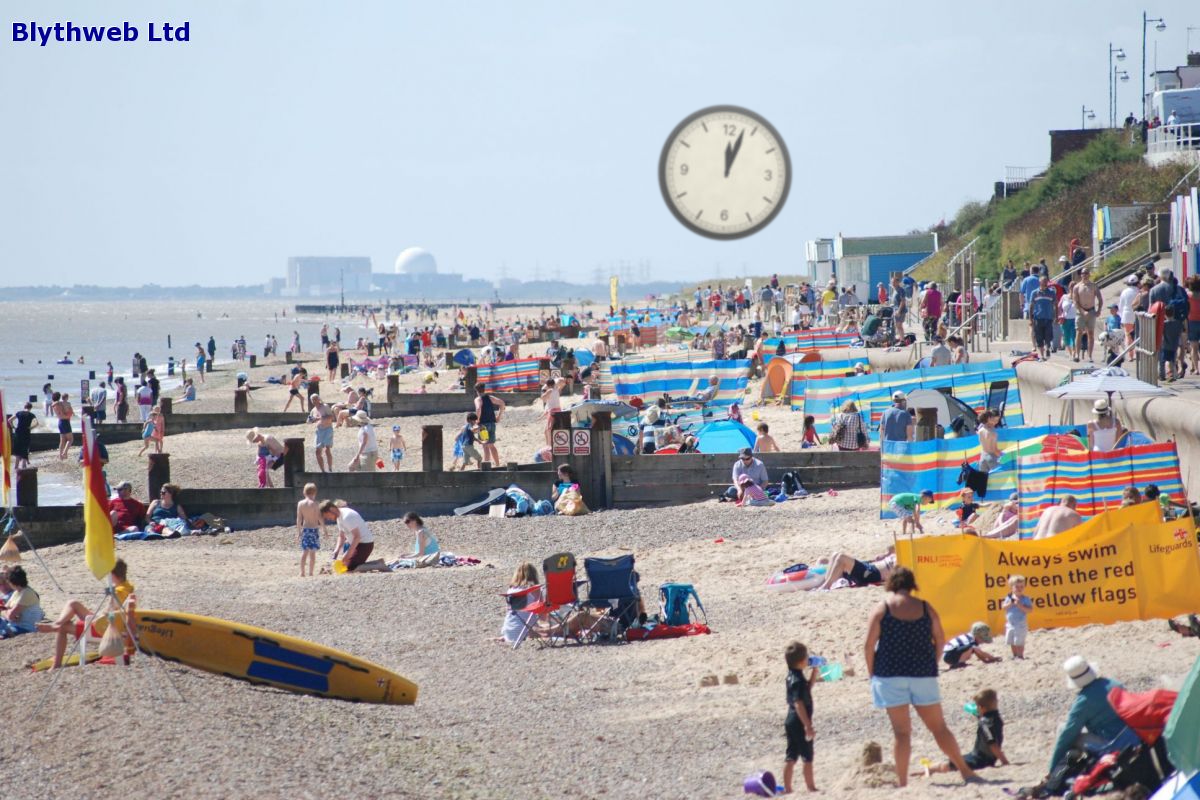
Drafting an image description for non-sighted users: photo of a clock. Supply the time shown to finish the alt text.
12:03
